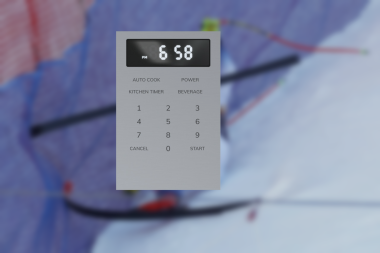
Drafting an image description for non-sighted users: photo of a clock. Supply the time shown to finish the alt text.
6:58
